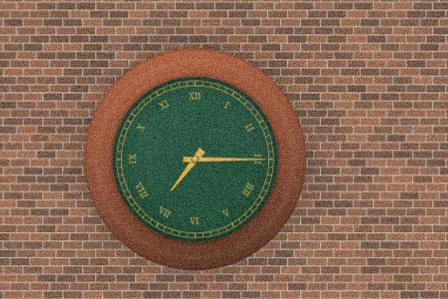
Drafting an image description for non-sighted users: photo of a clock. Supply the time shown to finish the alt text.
7:15
